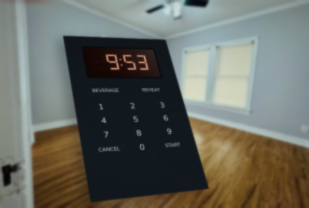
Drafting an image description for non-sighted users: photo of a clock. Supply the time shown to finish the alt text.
9:53
